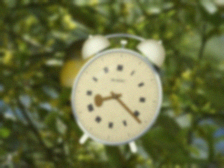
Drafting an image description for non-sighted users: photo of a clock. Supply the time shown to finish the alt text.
8:21
